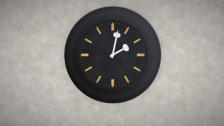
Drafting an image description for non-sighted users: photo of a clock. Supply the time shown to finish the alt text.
2:02
